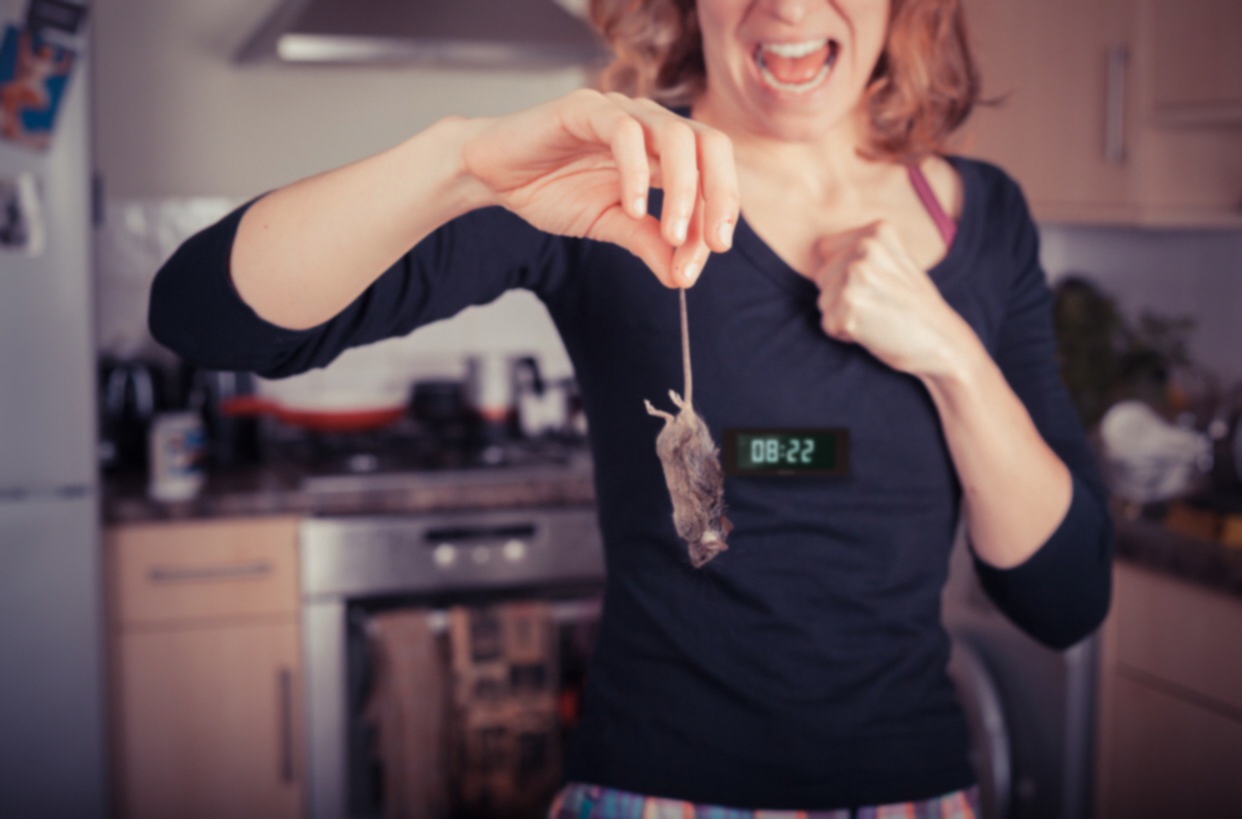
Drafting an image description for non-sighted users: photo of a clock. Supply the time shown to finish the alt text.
8:22
